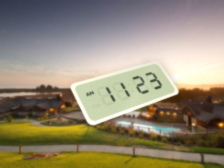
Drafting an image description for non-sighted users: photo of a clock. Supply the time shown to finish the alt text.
11:23
